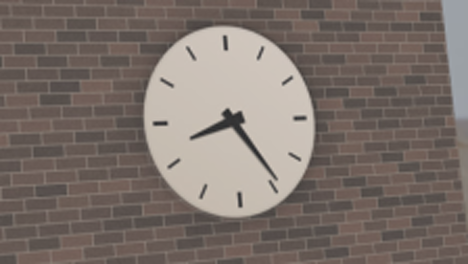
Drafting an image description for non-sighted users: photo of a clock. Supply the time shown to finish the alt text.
8:24
